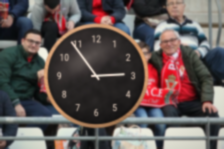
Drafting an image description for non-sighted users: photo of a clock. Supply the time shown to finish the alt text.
2:54
